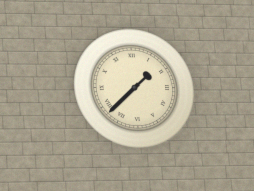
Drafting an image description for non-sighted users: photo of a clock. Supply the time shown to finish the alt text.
1:38
